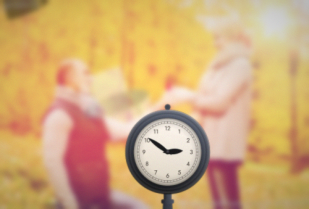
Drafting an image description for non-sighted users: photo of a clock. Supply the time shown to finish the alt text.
2:51
